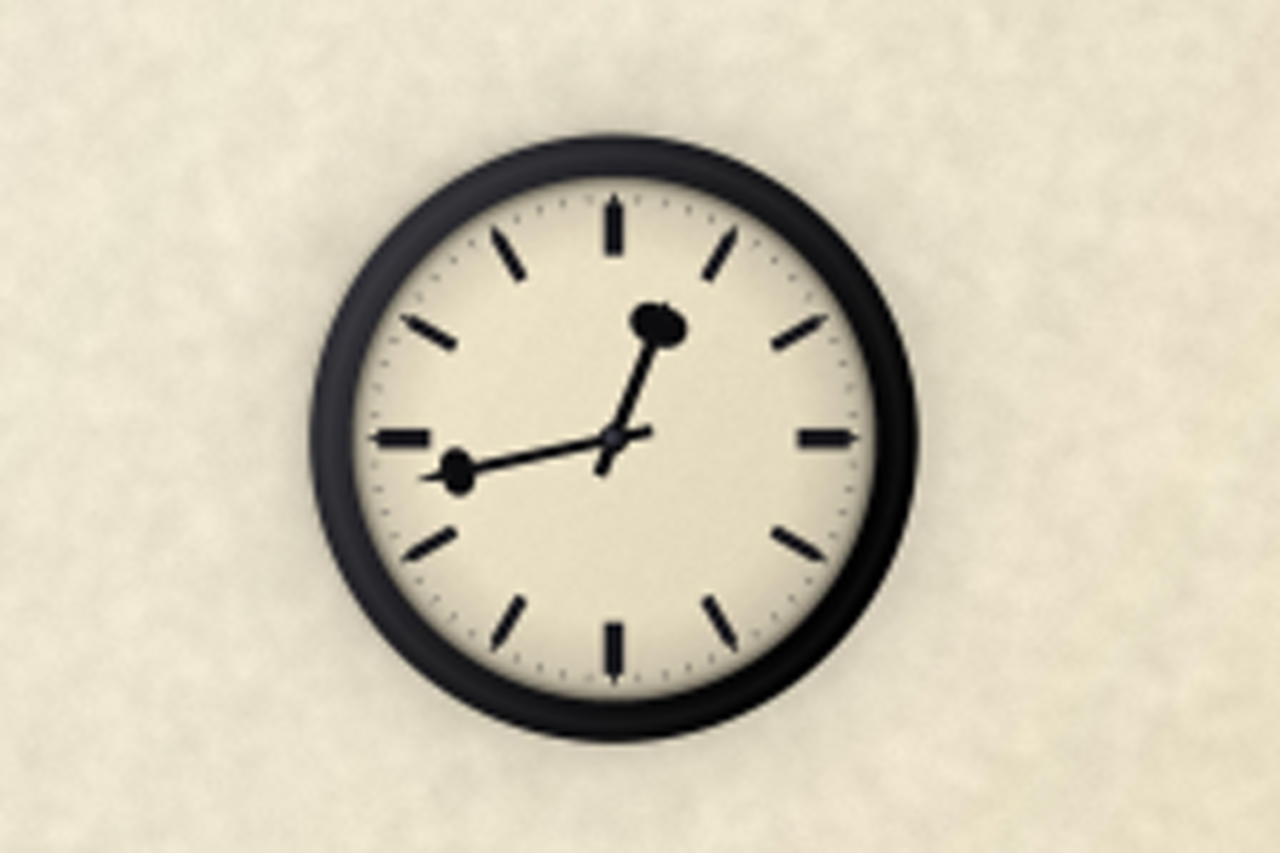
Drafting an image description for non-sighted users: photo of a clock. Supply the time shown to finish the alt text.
12:43
